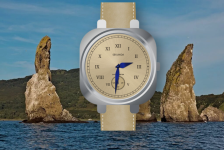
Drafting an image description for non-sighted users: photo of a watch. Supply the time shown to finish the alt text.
2:31
